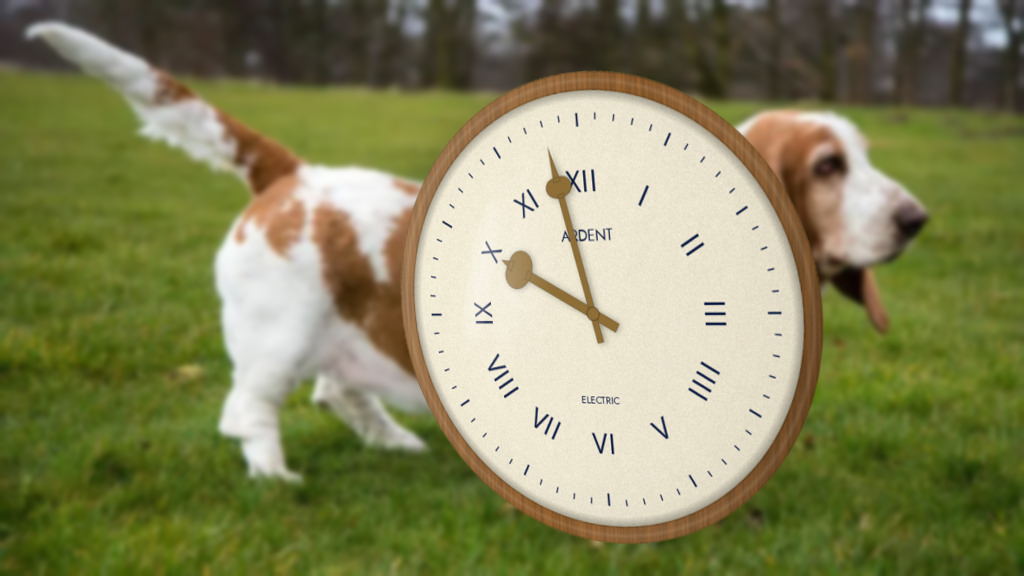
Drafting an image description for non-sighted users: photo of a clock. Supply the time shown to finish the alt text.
9:58
